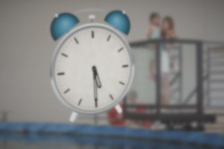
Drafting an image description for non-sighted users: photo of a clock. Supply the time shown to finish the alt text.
5:30
